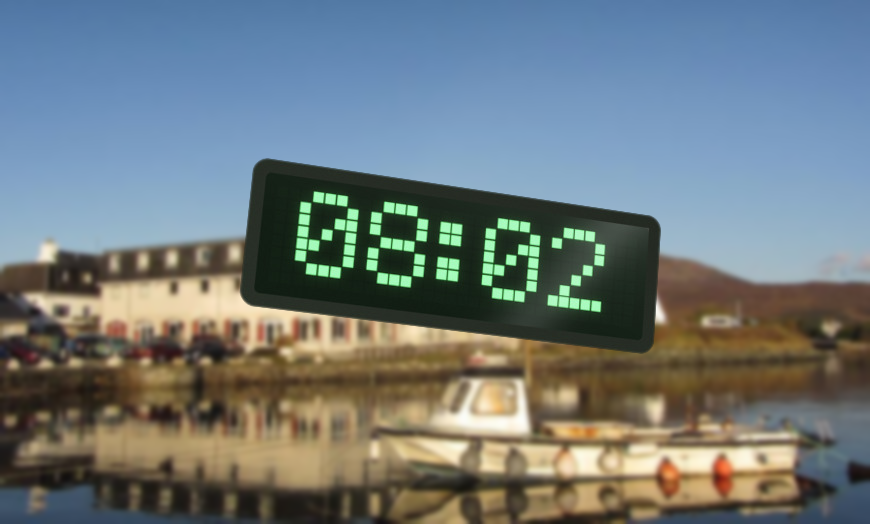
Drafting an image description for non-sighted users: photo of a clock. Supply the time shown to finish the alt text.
8:02
